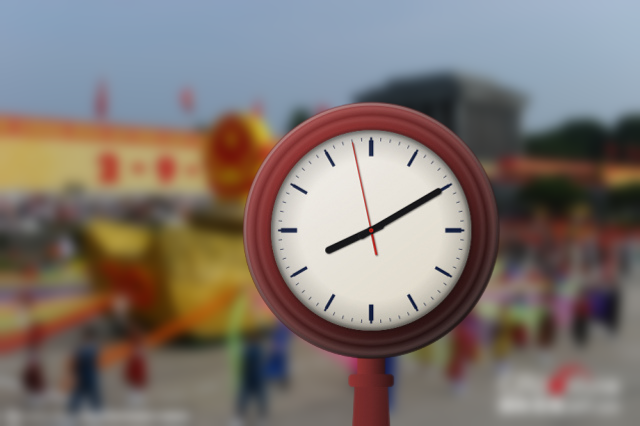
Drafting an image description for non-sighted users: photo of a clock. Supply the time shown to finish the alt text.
8:09:58
